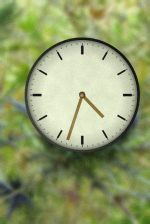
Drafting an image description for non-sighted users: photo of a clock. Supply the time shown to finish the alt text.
4:33
